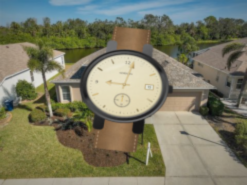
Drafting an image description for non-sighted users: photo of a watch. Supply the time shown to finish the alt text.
9:02
